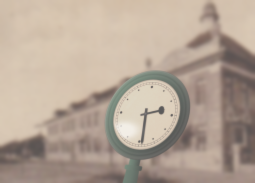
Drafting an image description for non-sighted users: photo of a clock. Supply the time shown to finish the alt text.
2:29
